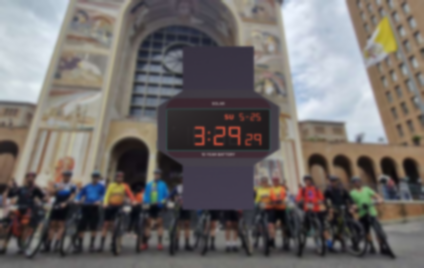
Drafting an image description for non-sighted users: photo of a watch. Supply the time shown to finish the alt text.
3:29:29
